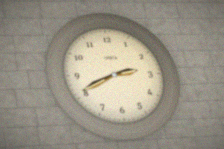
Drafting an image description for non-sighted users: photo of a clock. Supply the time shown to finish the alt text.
2:41
